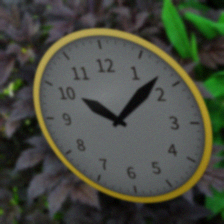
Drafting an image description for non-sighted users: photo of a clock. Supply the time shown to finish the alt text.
10:08
